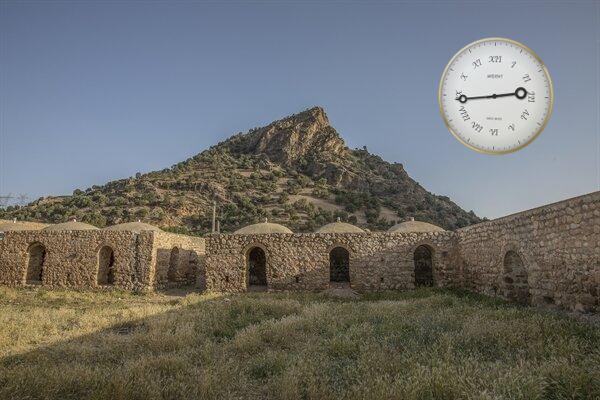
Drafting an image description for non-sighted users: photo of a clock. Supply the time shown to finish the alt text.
2:44
